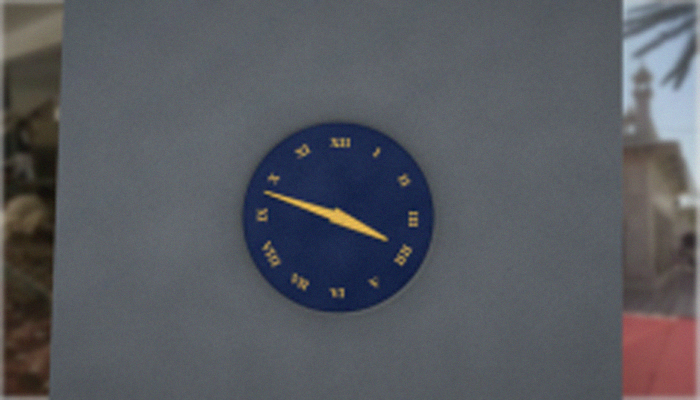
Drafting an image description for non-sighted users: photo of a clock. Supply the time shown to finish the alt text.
3:48
